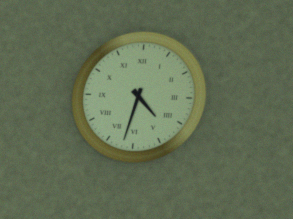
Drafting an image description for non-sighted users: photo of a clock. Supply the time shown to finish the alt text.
4:32
